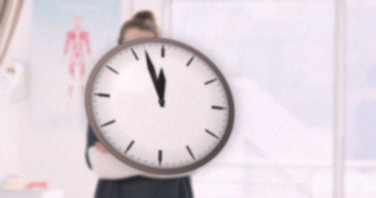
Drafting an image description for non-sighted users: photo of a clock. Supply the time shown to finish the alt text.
11:57
